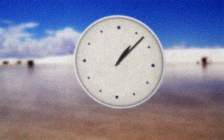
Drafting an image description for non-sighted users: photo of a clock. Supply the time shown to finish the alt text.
1:07
